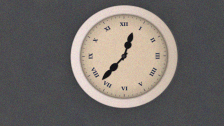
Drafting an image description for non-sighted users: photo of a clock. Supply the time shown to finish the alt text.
12:37
